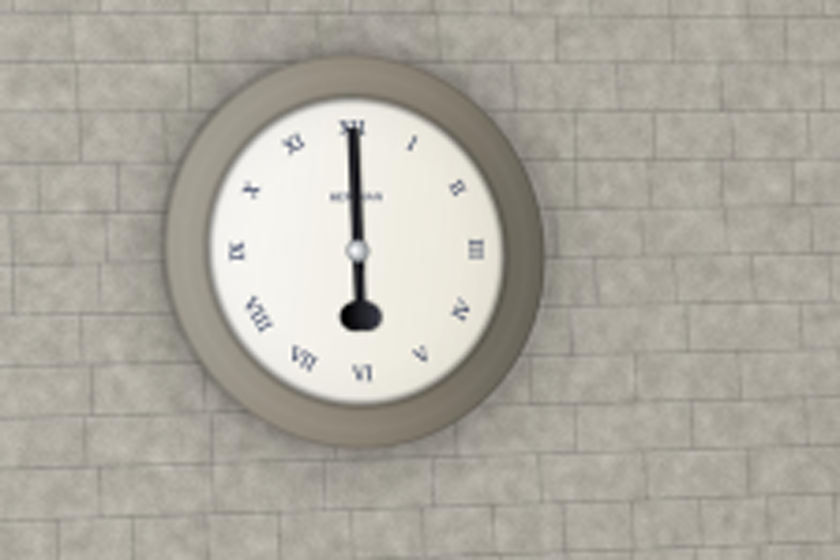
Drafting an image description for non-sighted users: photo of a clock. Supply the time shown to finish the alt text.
6:00
